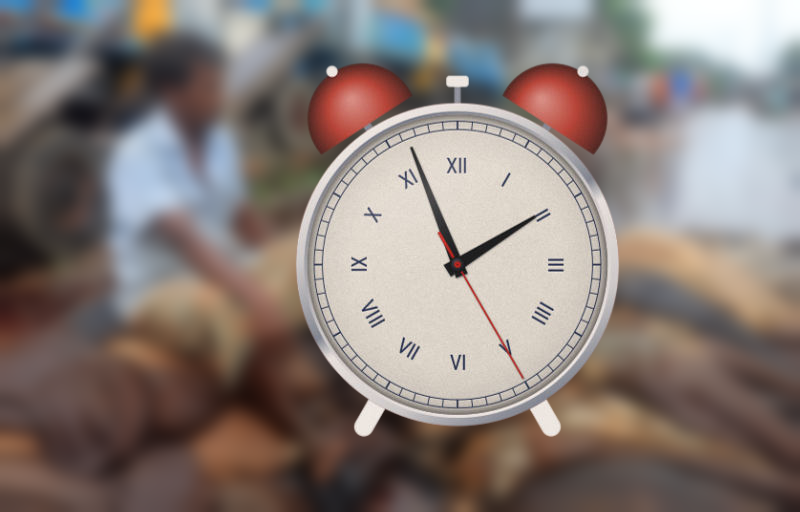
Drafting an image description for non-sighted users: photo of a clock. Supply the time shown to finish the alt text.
1:56:25
